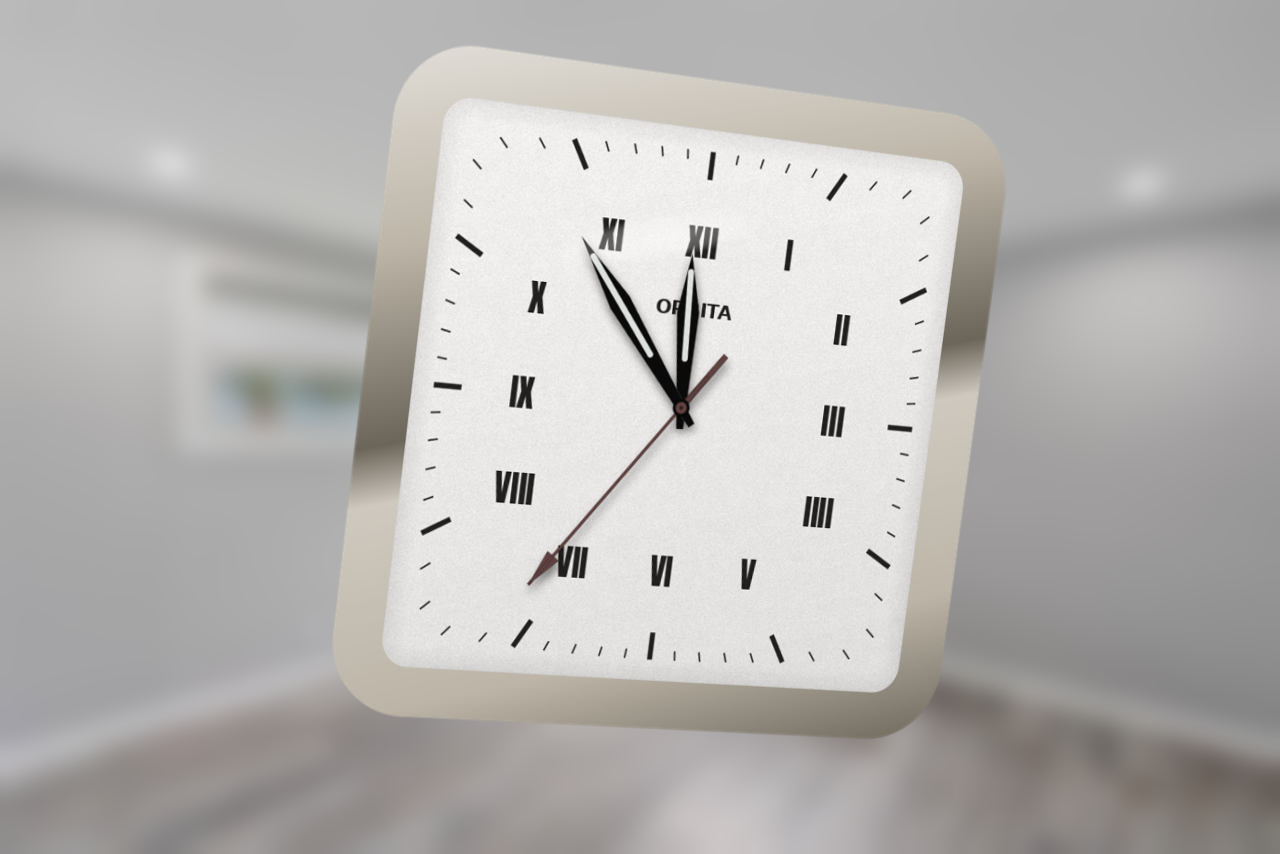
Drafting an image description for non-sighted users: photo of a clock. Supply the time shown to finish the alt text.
11:53:36
